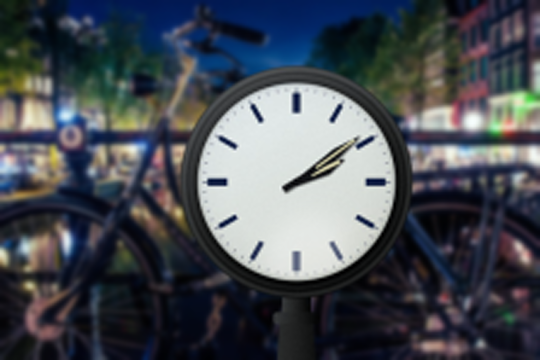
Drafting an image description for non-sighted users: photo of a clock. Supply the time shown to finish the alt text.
2:09
